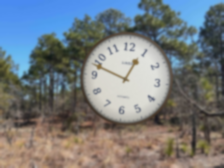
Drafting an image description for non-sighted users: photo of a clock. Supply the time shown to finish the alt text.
12:48
